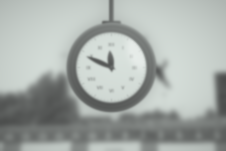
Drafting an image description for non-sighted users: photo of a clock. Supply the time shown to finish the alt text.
11:49
